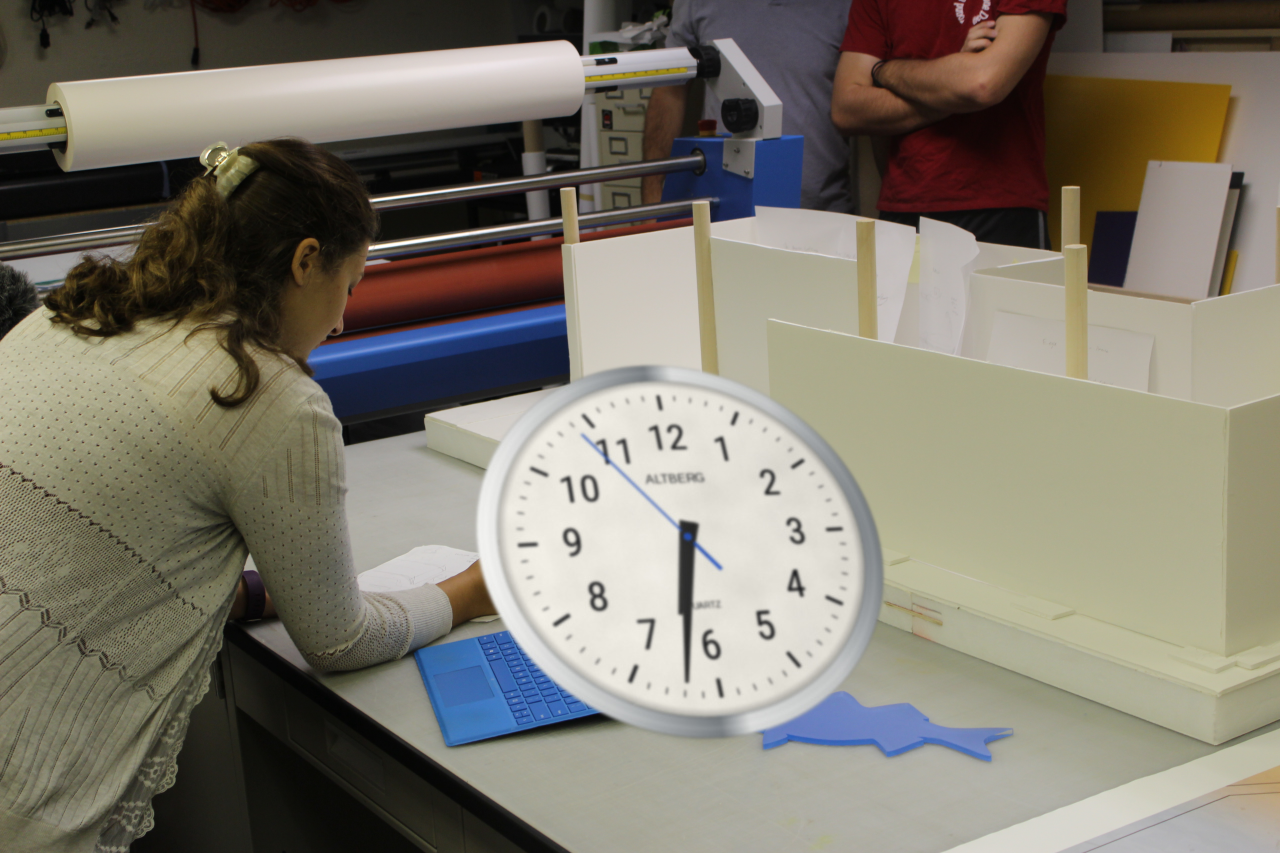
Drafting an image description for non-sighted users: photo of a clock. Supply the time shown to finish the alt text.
6:31:54
